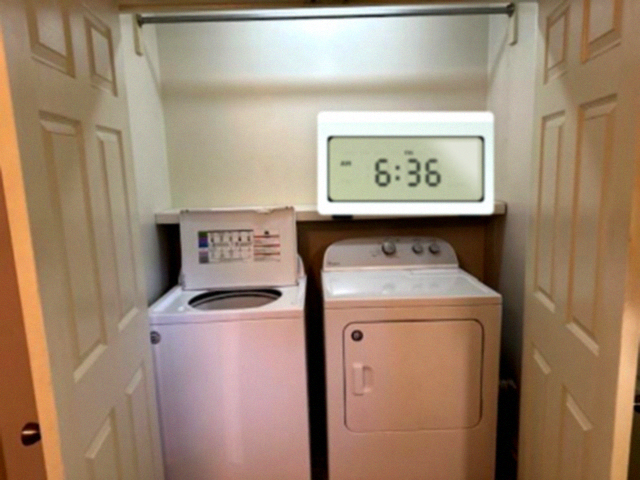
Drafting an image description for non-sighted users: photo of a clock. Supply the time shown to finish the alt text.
6:36
